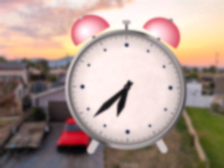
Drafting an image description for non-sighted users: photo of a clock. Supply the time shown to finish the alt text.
6:38
